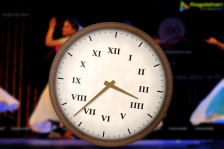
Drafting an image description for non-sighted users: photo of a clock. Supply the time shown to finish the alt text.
3:37
